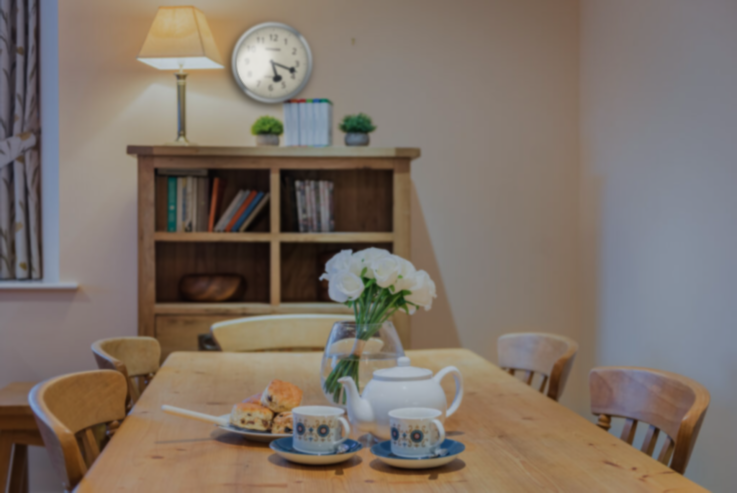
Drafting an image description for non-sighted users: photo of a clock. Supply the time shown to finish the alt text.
5:18
